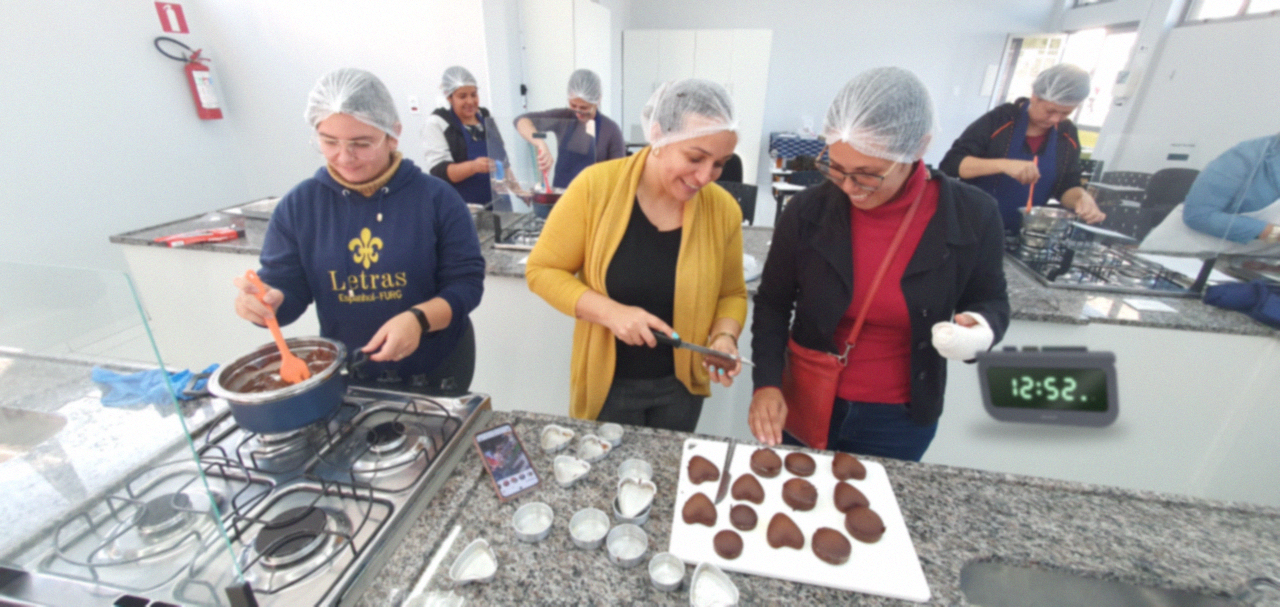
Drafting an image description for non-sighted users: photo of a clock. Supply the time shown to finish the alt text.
12:52
